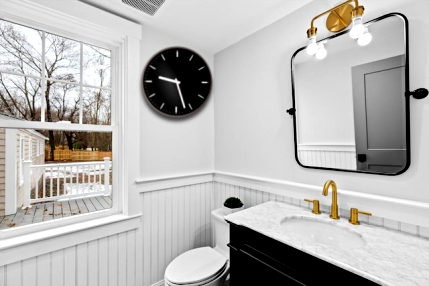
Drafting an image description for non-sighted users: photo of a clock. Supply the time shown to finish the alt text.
9:27
